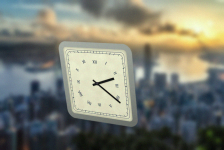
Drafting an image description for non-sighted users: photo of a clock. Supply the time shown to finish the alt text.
2:21
